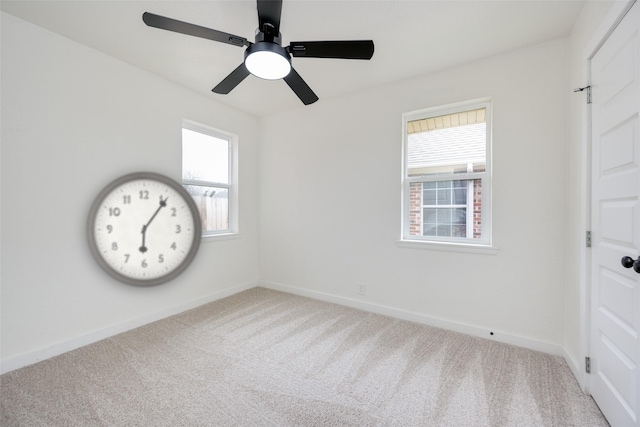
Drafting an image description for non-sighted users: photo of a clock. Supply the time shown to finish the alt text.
6:06
